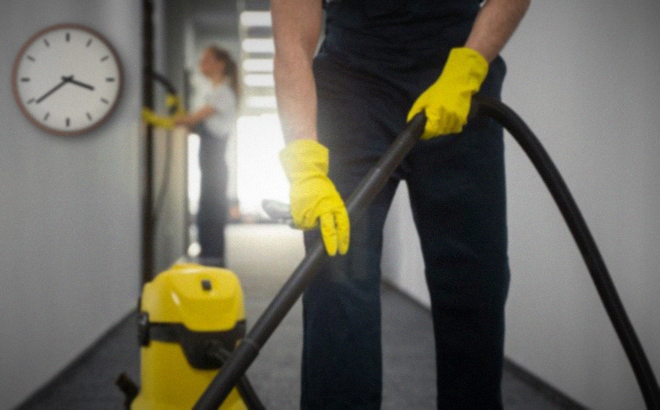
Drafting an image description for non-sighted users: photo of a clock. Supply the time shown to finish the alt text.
3:39
